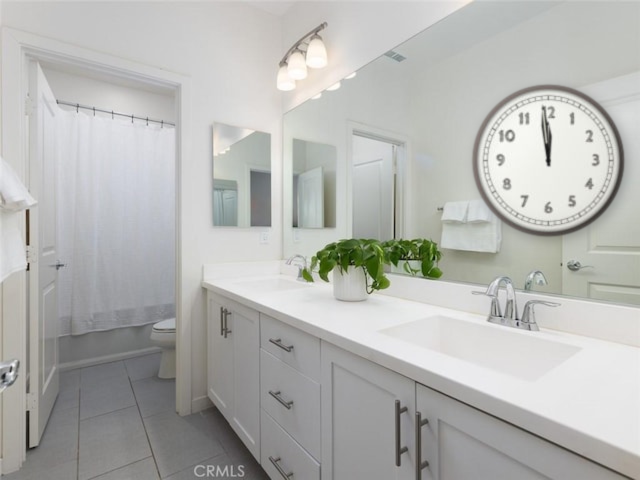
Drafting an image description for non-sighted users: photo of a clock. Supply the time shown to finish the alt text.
11:59
